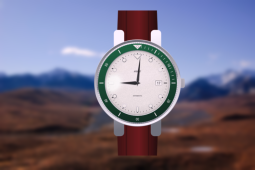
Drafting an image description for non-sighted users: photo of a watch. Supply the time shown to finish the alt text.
9:01
